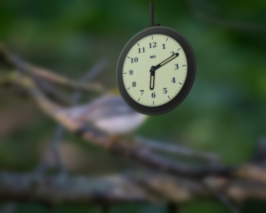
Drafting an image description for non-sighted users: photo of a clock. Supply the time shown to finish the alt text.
6:11
